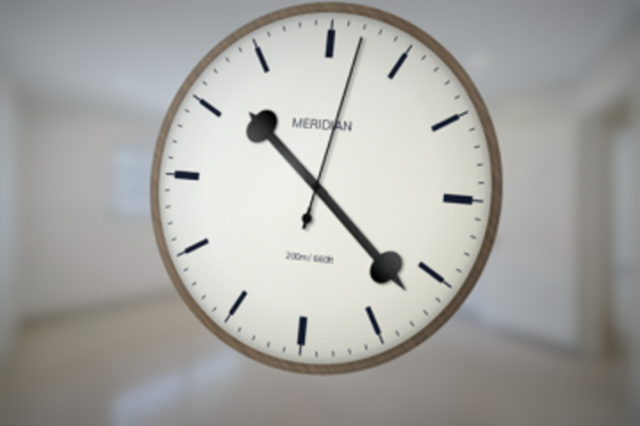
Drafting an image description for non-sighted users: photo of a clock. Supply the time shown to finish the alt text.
10:22:02
